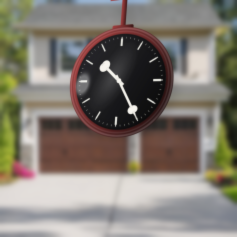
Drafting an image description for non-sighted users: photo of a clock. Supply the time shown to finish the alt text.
10:25
